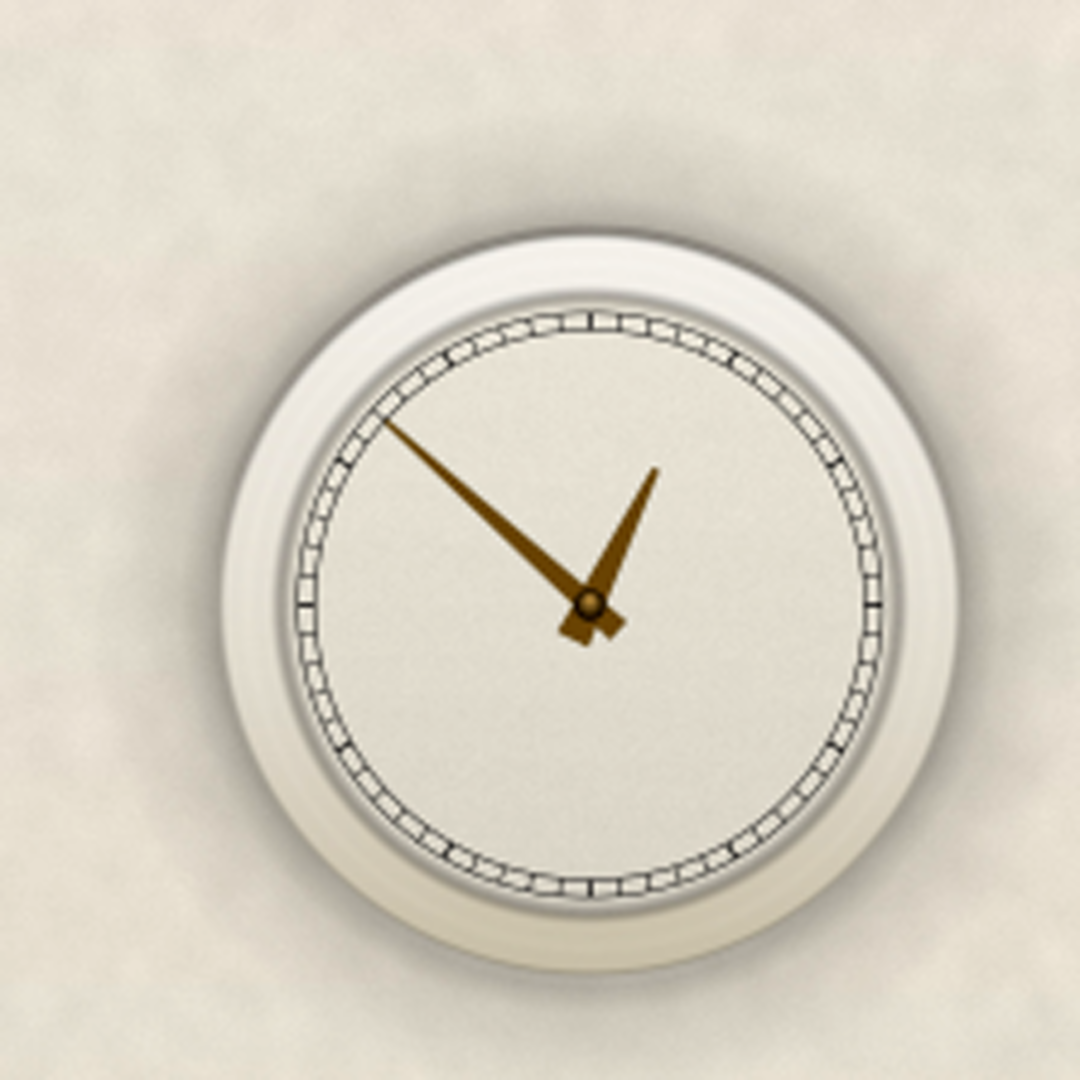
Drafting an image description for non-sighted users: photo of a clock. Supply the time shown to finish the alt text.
12:52
